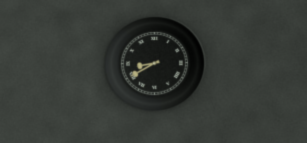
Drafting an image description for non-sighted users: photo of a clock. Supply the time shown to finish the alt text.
8:40
